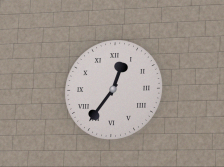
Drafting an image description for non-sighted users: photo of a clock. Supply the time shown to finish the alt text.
12:36
